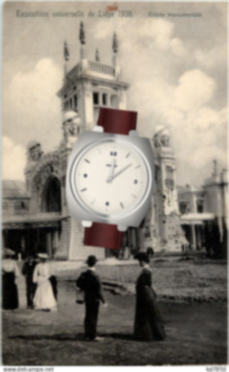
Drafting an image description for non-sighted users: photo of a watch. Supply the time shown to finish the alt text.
12:08
